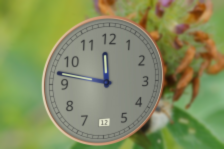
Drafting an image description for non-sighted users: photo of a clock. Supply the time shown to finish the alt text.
11:47
